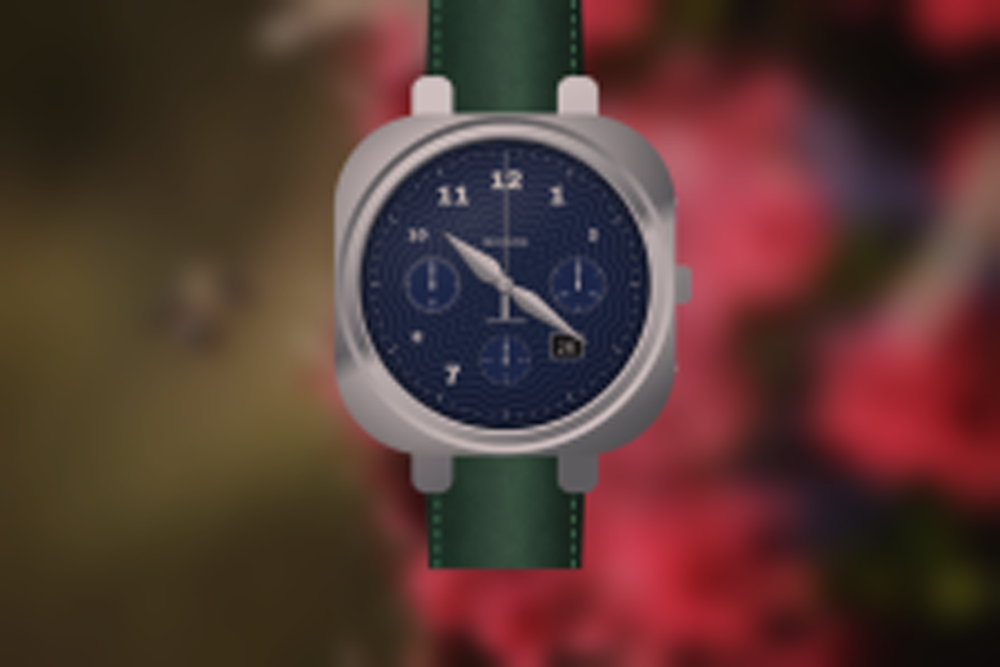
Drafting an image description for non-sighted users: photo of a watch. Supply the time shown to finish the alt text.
10:21
